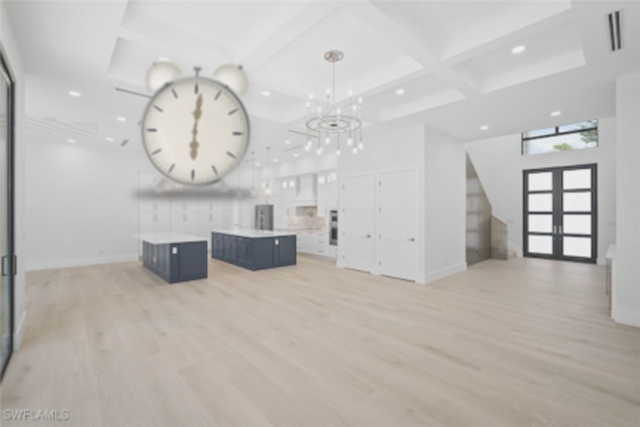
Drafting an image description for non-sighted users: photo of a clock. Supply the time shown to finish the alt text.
6:01
